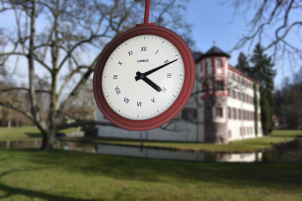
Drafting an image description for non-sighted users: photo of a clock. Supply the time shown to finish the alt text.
4:11
